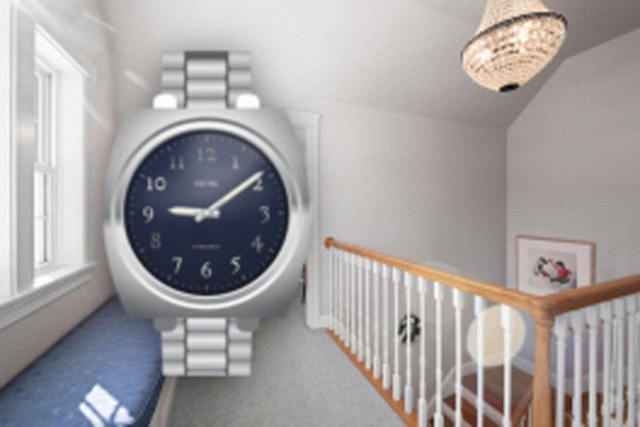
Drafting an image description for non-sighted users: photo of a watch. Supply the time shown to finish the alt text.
9:09
